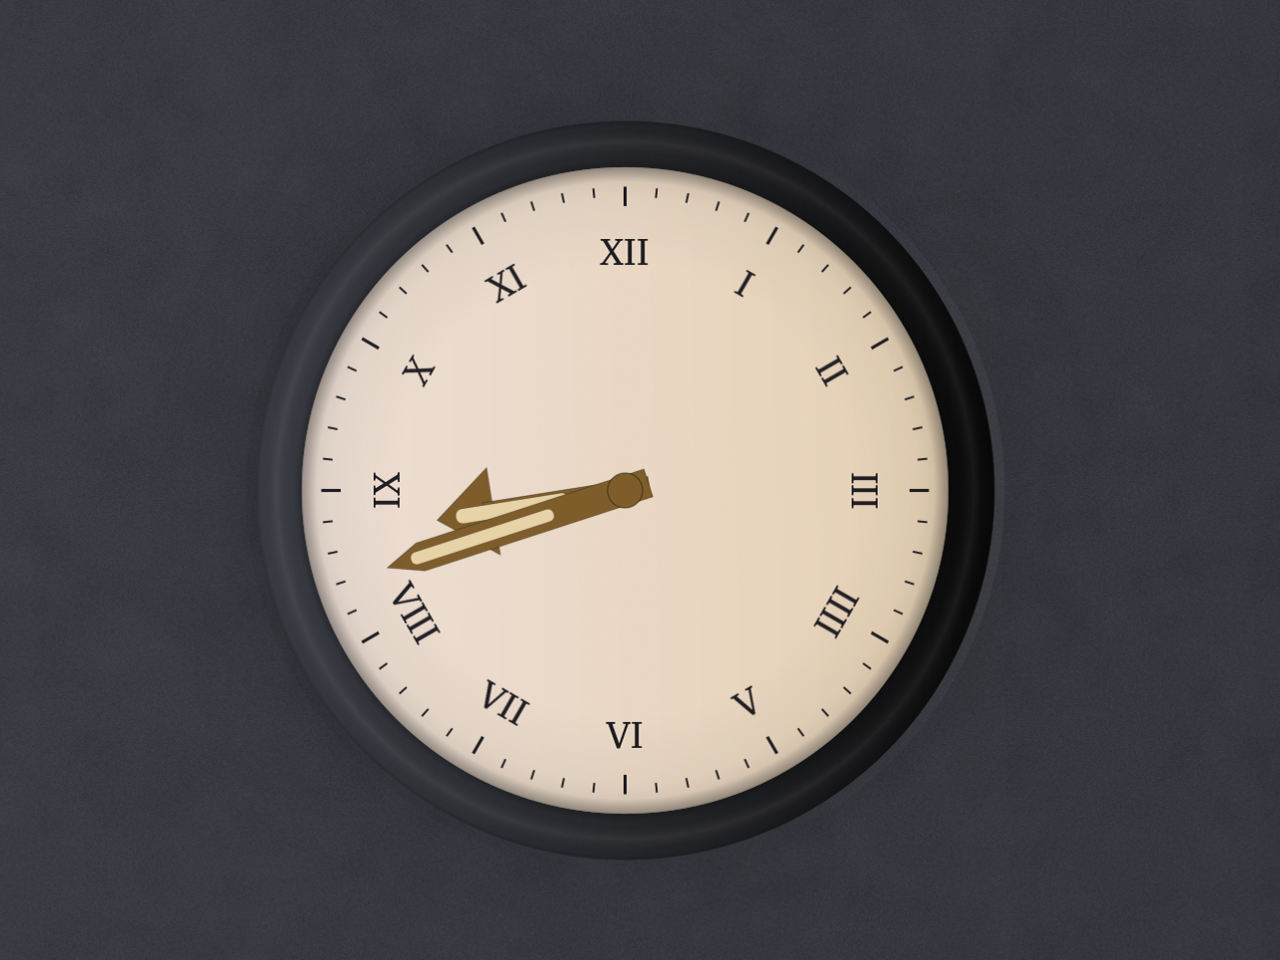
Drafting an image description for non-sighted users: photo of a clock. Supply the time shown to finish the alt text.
8:42
